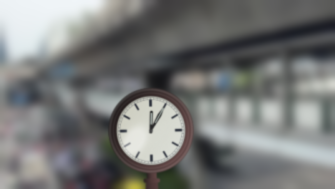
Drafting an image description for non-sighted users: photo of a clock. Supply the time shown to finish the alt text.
12:05
